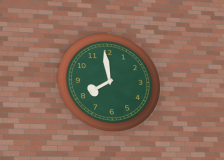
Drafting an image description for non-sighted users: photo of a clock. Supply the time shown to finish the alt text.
7:59
